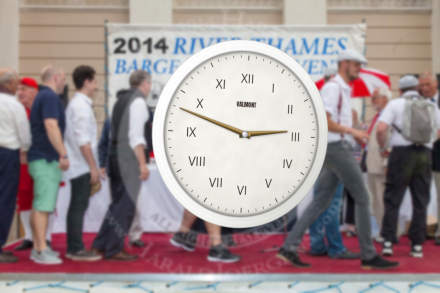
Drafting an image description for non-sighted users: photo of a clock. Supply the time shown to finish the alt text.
2:48
